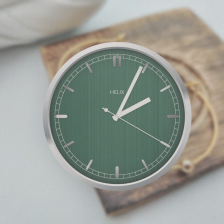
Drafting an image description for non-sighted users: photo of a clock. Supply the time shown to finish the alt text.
2:04:20
